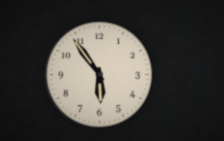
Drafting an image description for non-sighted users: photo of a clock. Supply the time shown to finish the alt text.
5:54
